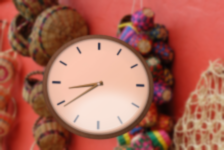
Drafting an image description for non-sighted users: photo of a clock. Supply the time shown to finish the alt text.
8:39
